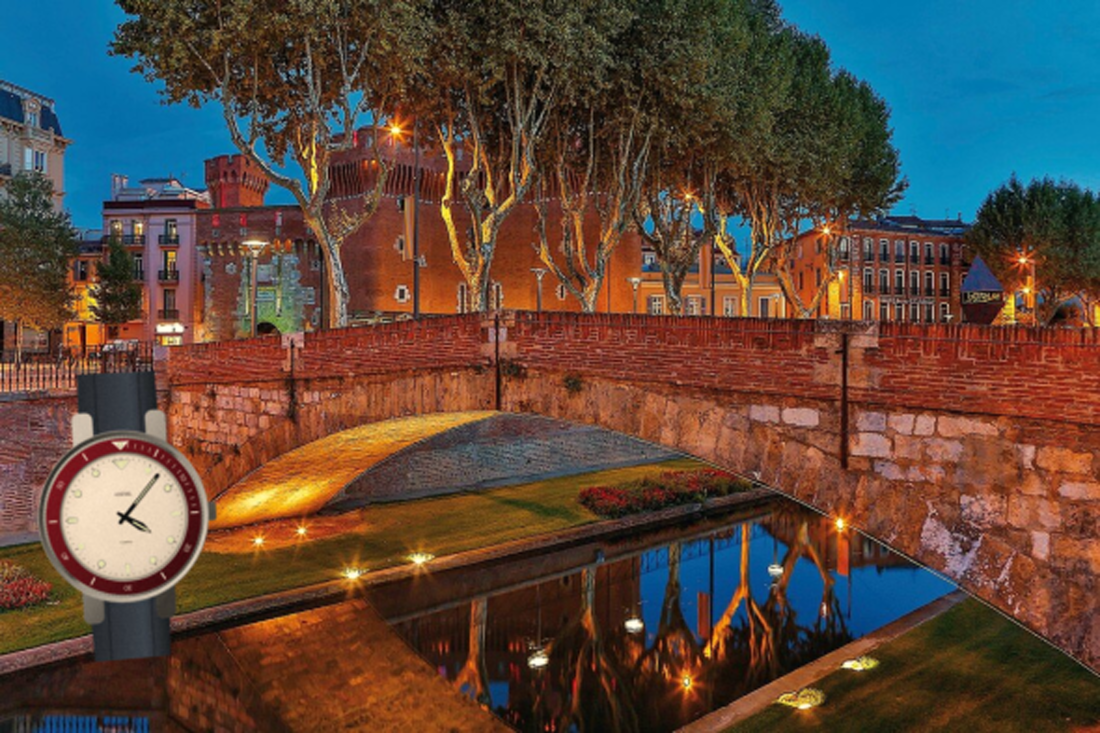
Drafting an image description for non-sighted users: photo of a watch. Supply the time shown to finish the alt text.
4:07
